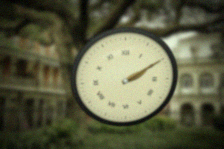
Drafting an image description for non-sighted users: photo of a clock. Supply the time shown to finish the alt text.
2:10
